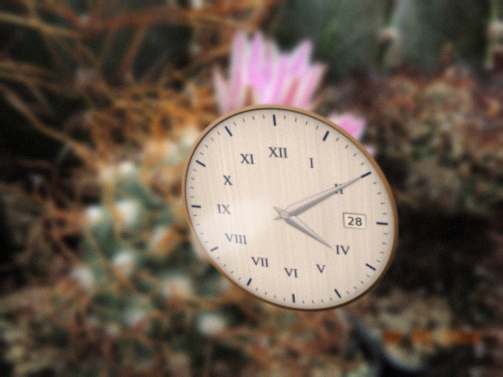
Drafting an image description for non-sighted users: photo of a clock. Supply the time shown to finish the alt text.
4:10
